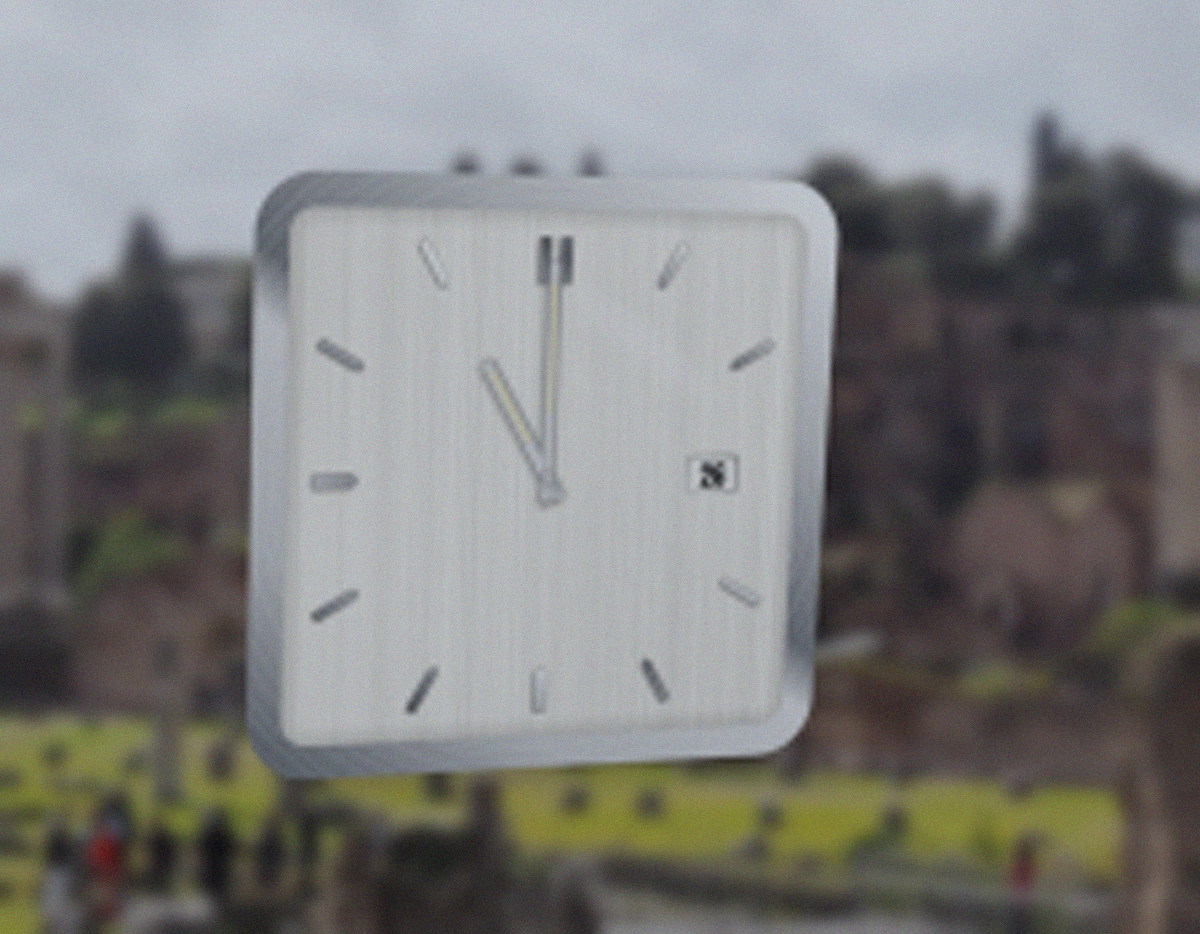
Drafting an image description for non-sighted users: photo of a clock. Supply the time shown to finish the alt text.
11:00
